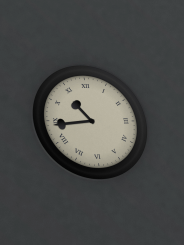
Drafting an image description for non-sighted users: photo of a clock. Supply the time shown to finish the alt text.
10:44
